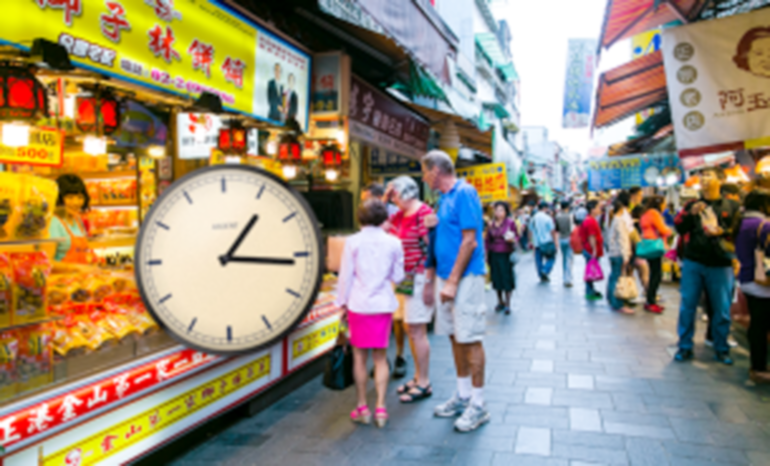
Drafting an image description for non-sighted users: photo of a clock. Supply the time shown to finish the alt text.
1:16
